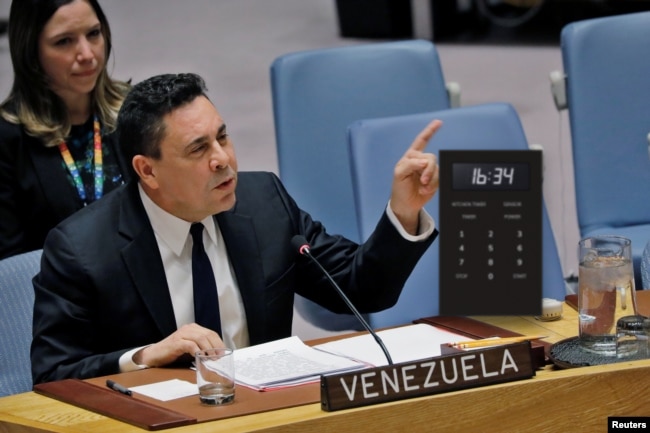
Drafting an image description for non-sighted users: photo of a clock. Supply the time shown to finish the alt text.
16:34
